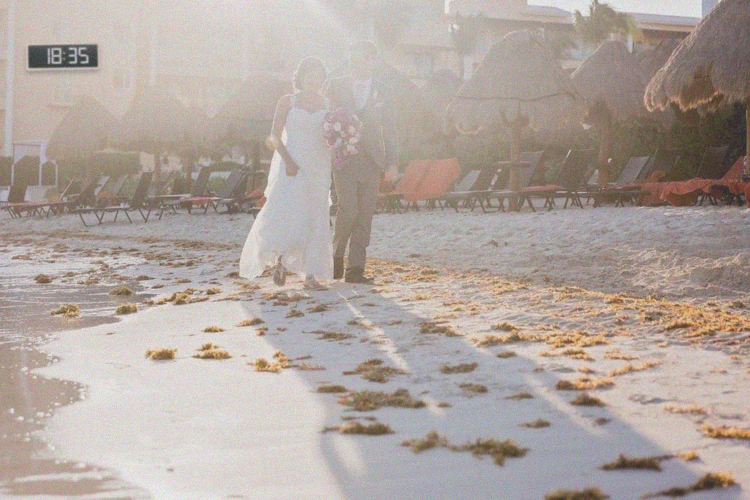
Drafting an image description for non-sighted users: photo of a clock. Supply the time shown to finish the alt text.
18:35
